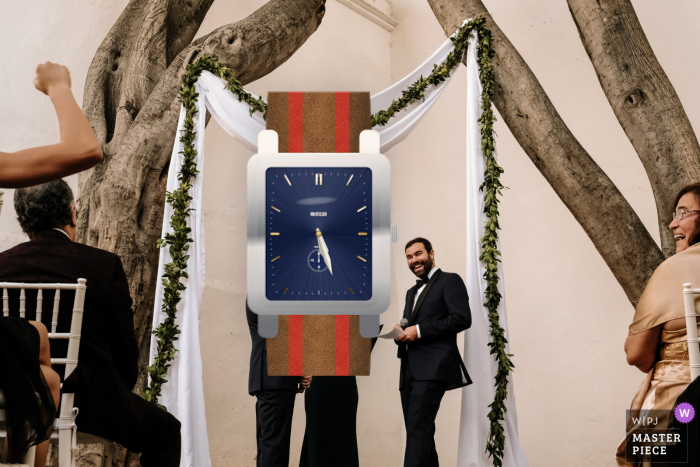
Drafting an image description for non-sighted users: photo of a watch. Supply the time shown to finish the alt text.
5:27
